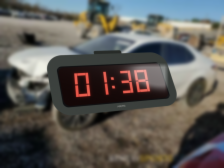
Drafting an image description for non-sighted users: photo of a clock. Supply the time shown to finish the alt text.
1:38
